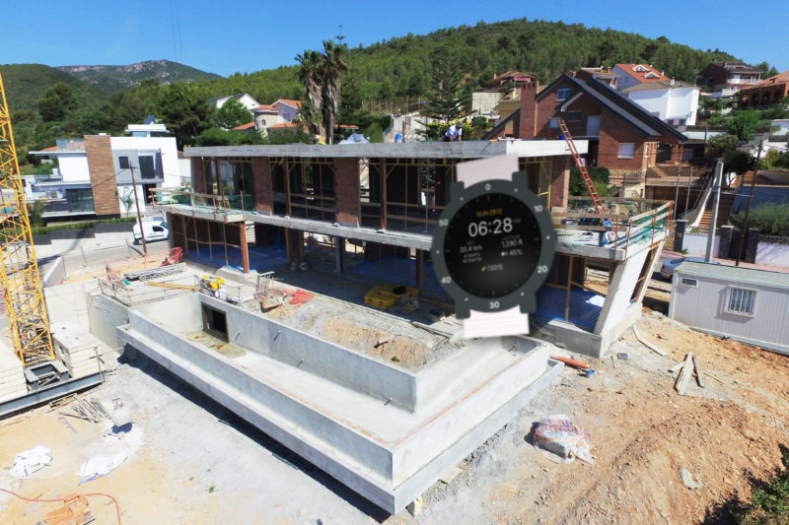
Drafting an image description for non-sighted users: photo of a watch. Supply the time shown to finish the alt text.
6:28
